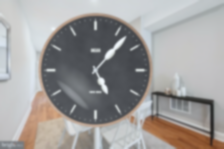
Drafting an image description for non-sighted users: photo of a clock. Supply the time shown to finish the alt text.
5:07
